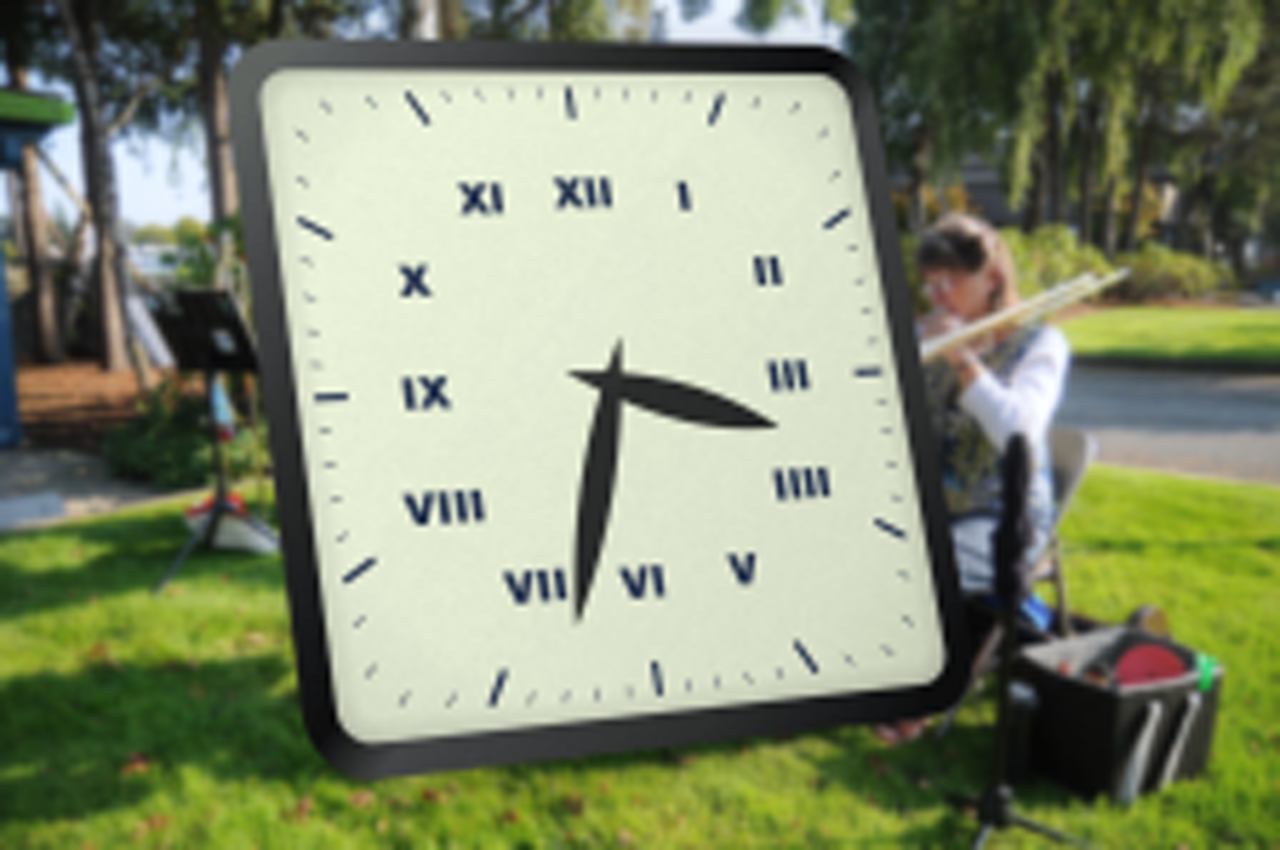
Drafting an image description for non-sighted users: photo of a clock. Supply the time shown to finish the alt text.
3:33
